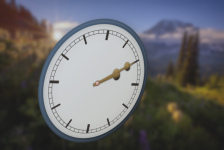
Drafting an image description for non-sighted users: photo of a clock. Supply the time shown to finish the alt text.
2:10
